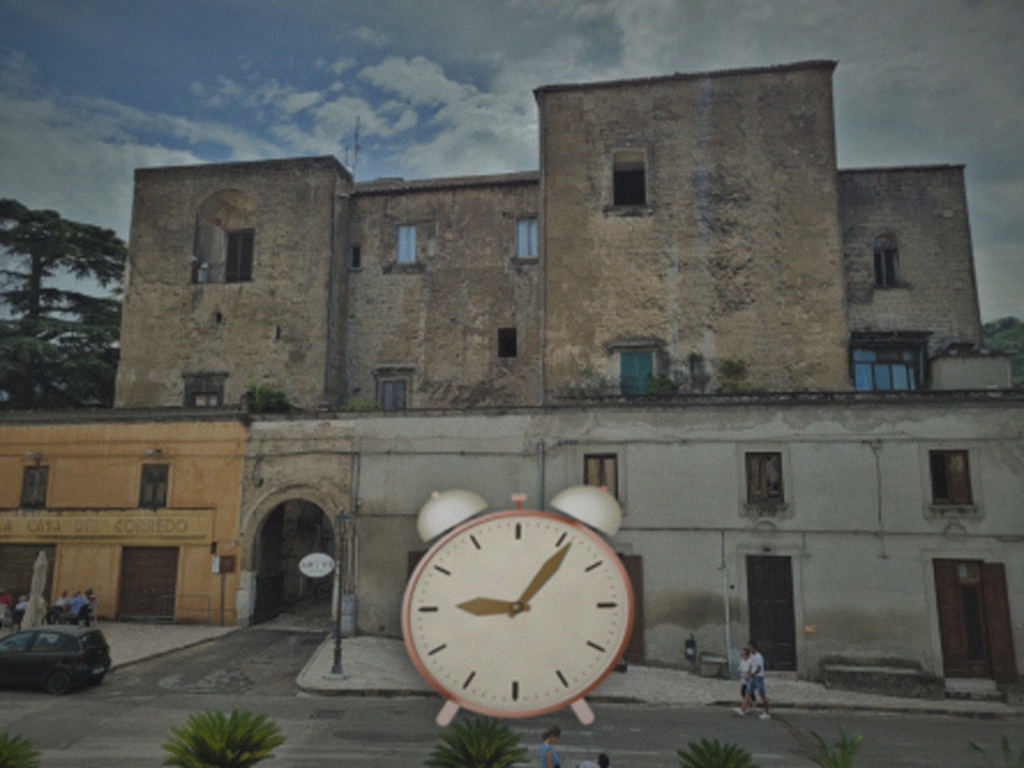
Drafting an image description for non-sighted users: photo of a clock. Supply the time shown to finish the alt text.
9:06
